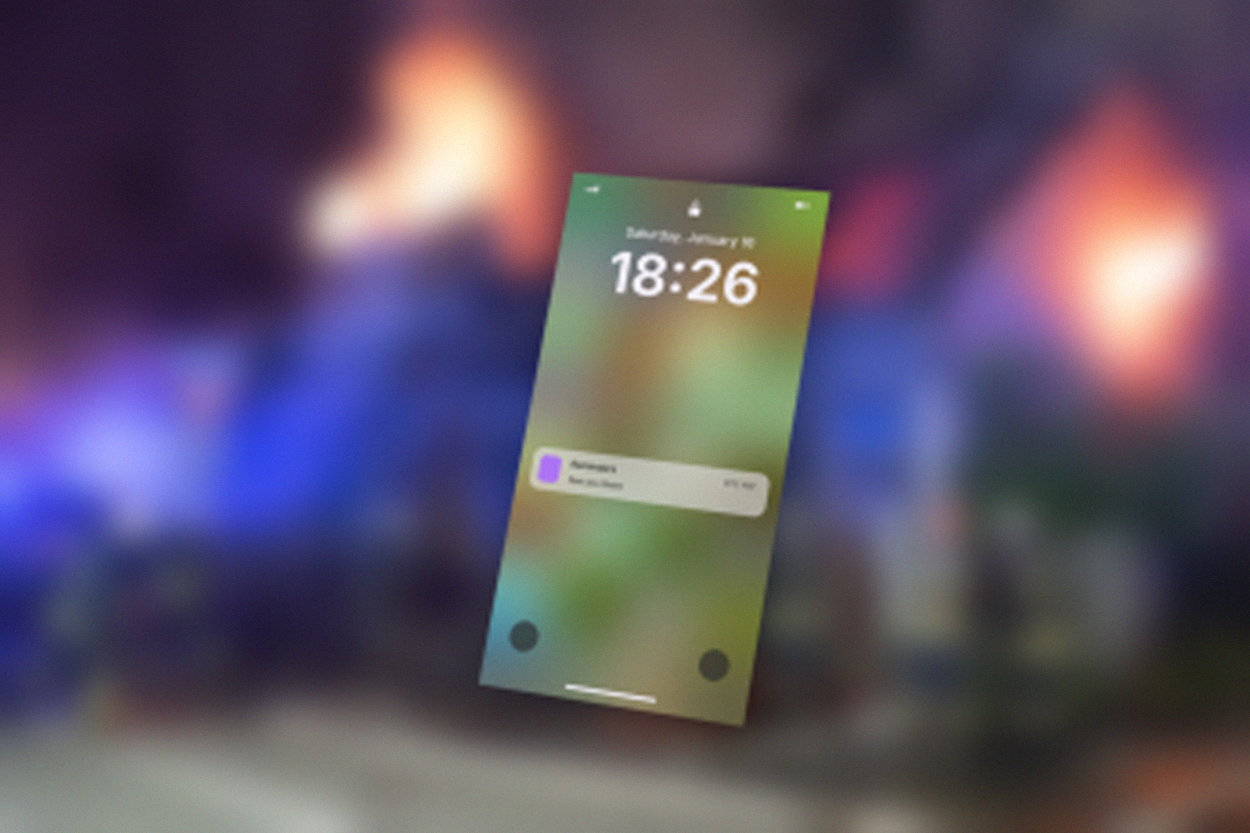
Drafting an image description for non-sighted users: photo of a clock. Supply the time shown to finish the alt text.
18:26
